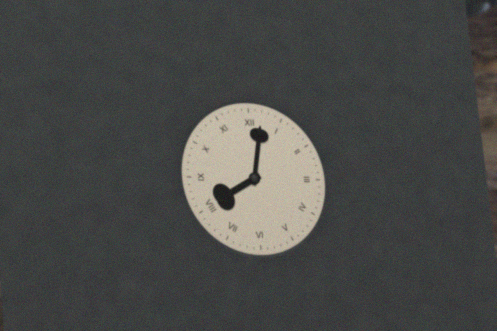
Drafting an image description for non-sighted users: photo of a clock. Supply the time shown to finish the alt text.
8:02
